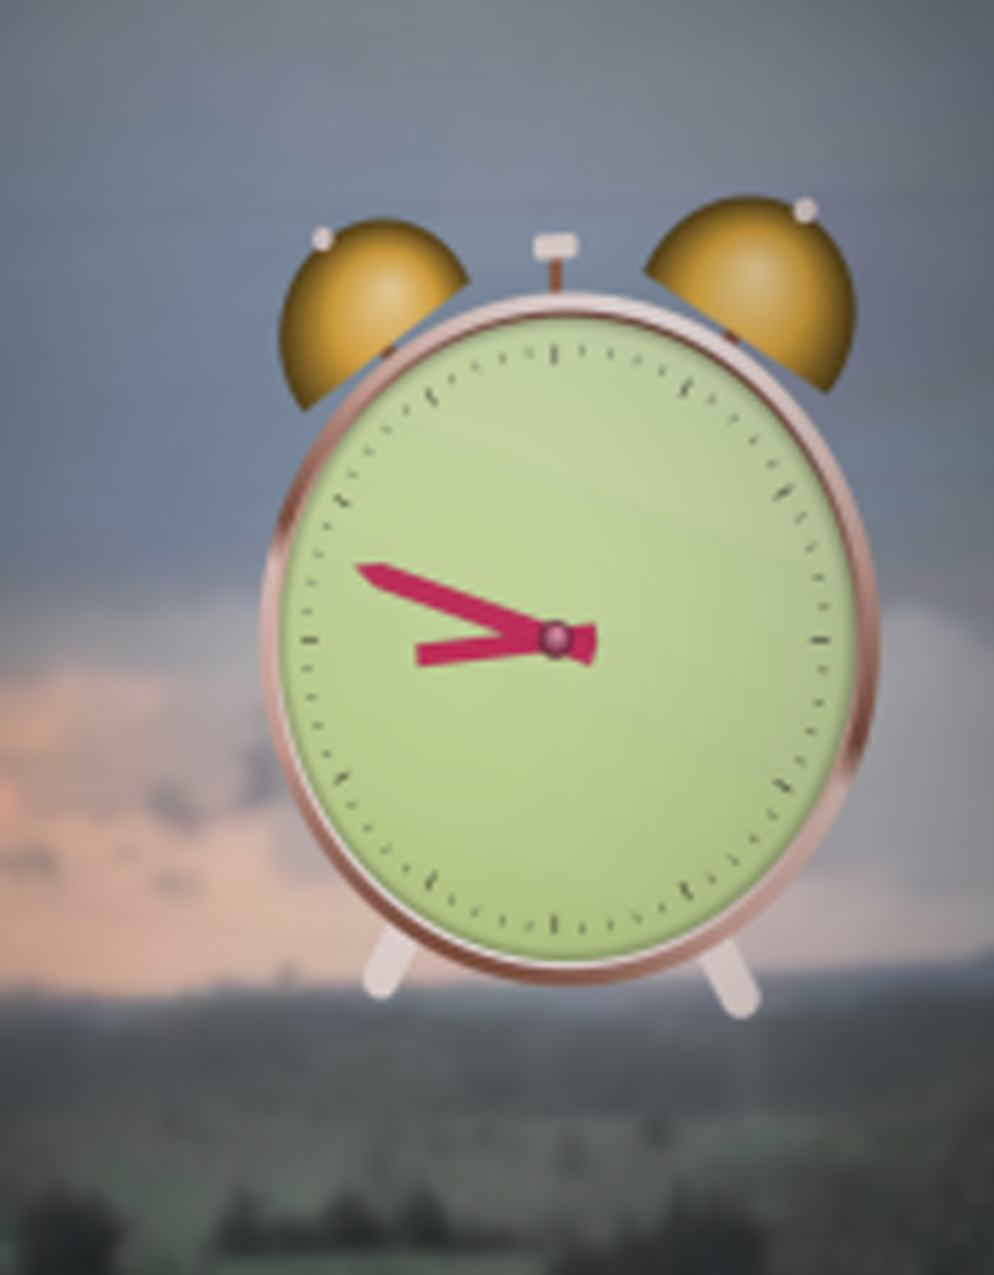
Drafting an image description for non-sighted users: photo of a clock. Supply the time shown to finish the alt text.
8:48
